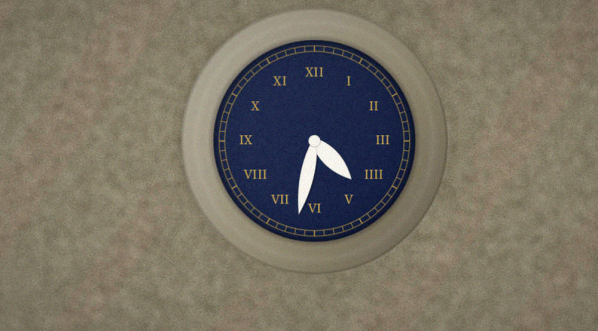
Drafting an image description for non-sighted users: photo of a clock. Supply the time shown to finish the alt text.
4:32
